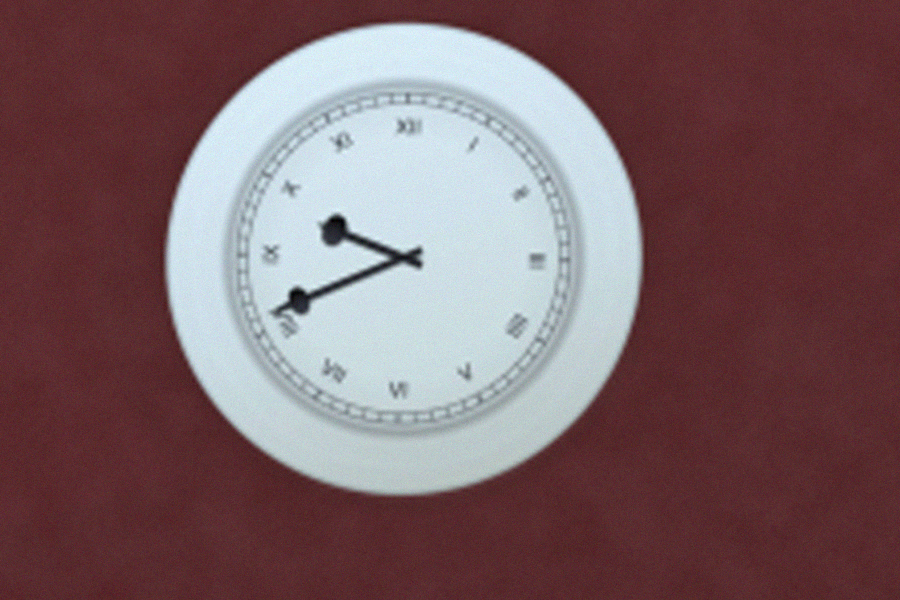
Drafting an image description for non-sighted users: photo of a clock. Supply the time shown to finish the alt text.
9:41
